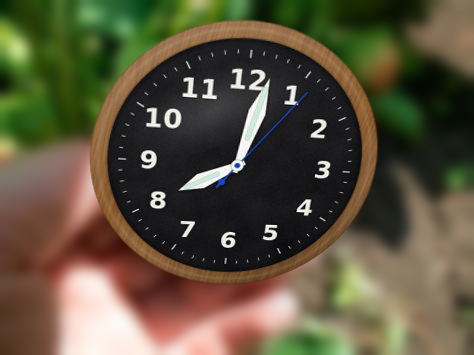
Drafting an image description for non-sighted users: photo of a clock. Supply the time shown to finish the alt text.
8:02:06
